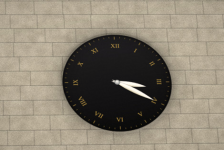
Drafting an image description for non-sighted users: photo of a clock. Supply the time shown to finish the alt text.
3:20
